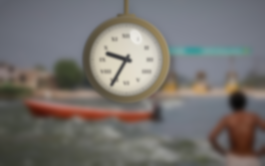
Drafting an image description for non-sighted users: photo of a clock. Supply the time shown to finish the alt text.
9:35
